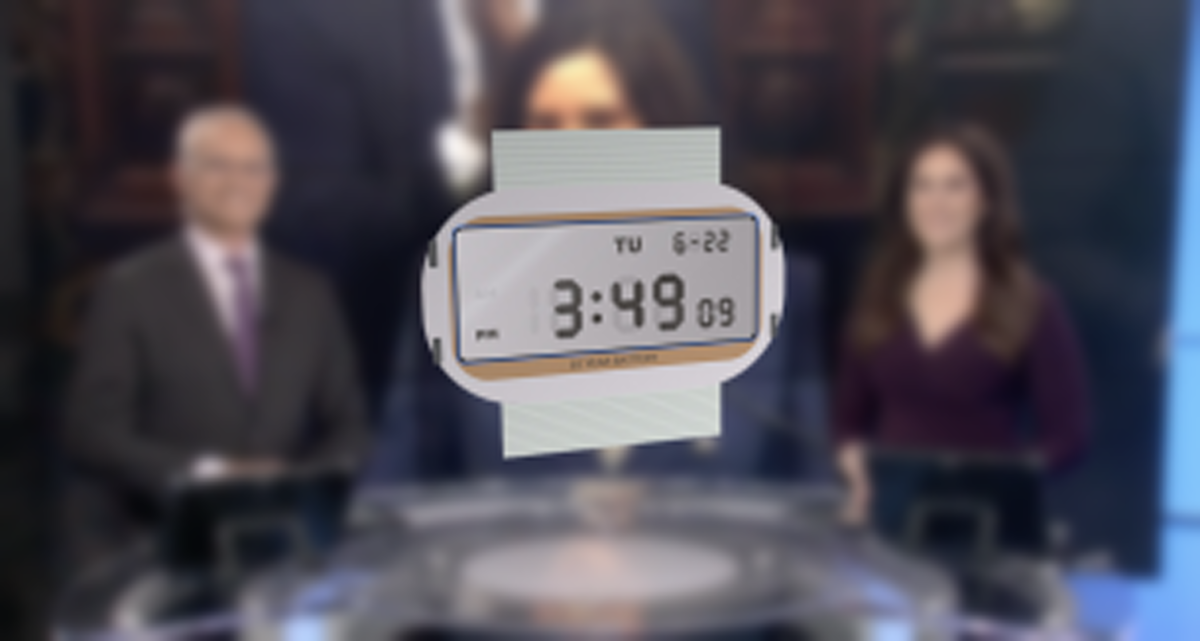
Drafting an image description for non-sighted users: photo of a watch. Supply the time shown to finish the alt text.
3:49:09
